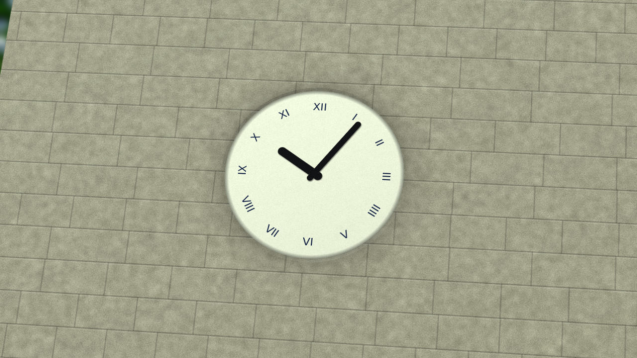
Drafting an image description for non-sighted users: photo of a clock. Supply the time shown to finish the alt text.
10:06
